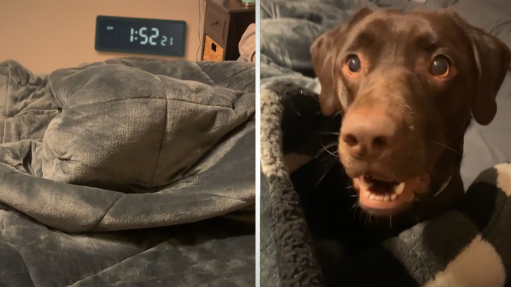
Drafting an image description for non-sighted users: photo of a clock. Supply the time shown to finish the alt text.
1:52:21
